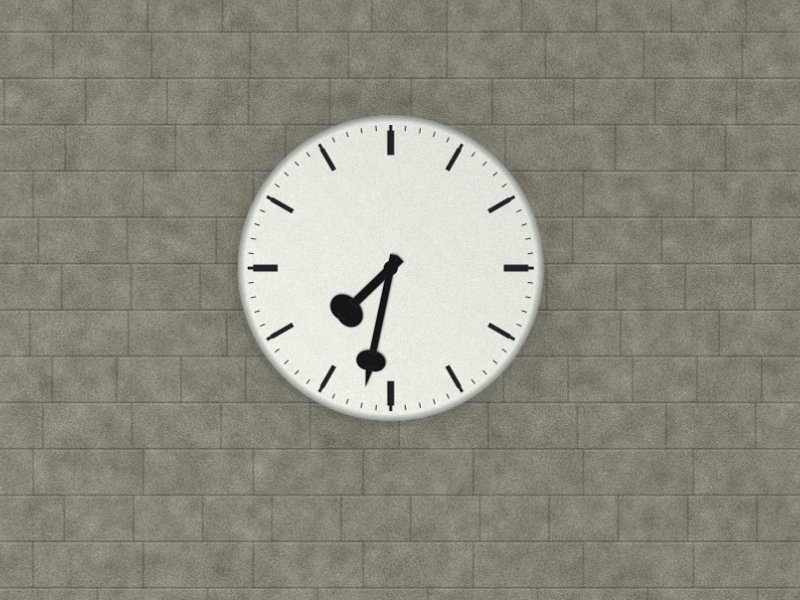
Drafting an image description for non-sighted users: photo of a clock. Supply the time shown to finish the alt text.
7:32
